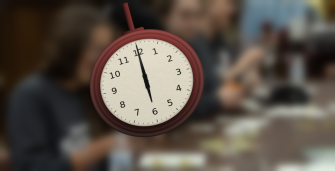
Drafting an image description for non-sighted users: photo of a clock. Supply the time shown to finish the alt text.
6:00
